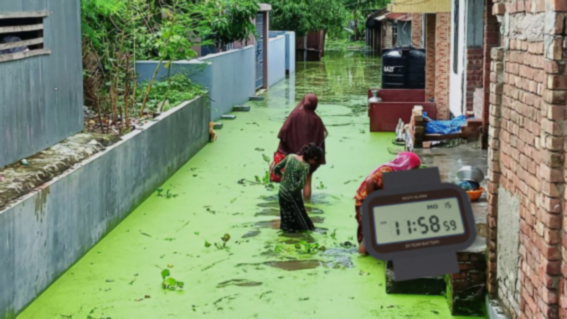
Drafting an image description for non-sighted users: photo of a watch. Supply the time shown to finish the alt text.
11:58:59
